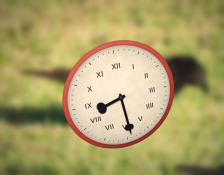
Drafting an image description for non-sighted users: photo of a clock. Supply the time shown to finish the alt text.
8:29
